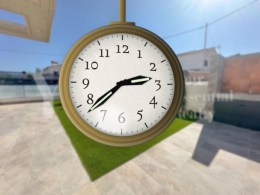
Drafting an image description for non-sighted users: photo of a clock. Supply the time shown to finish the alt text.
2:38
